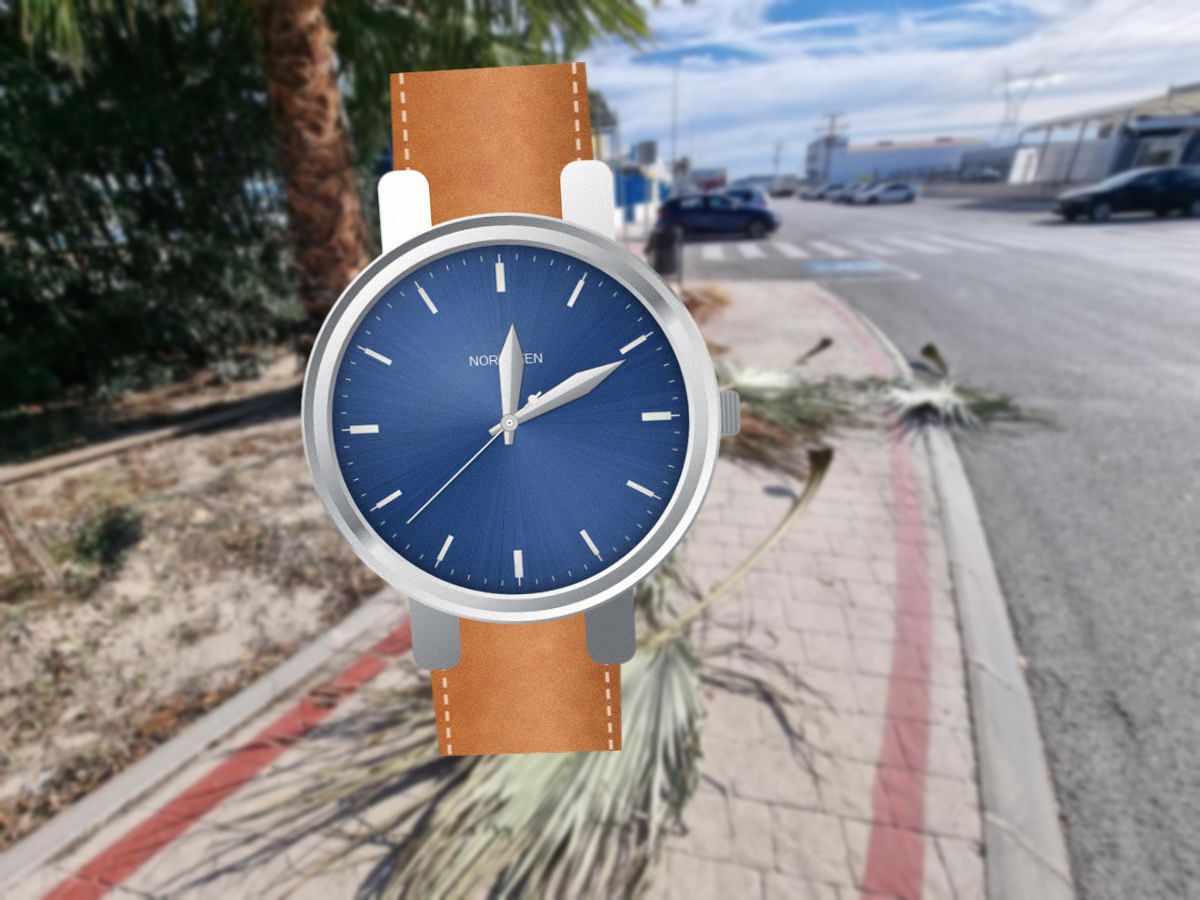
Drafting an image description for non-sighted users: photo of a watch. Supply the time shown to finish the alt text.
12:10:38
